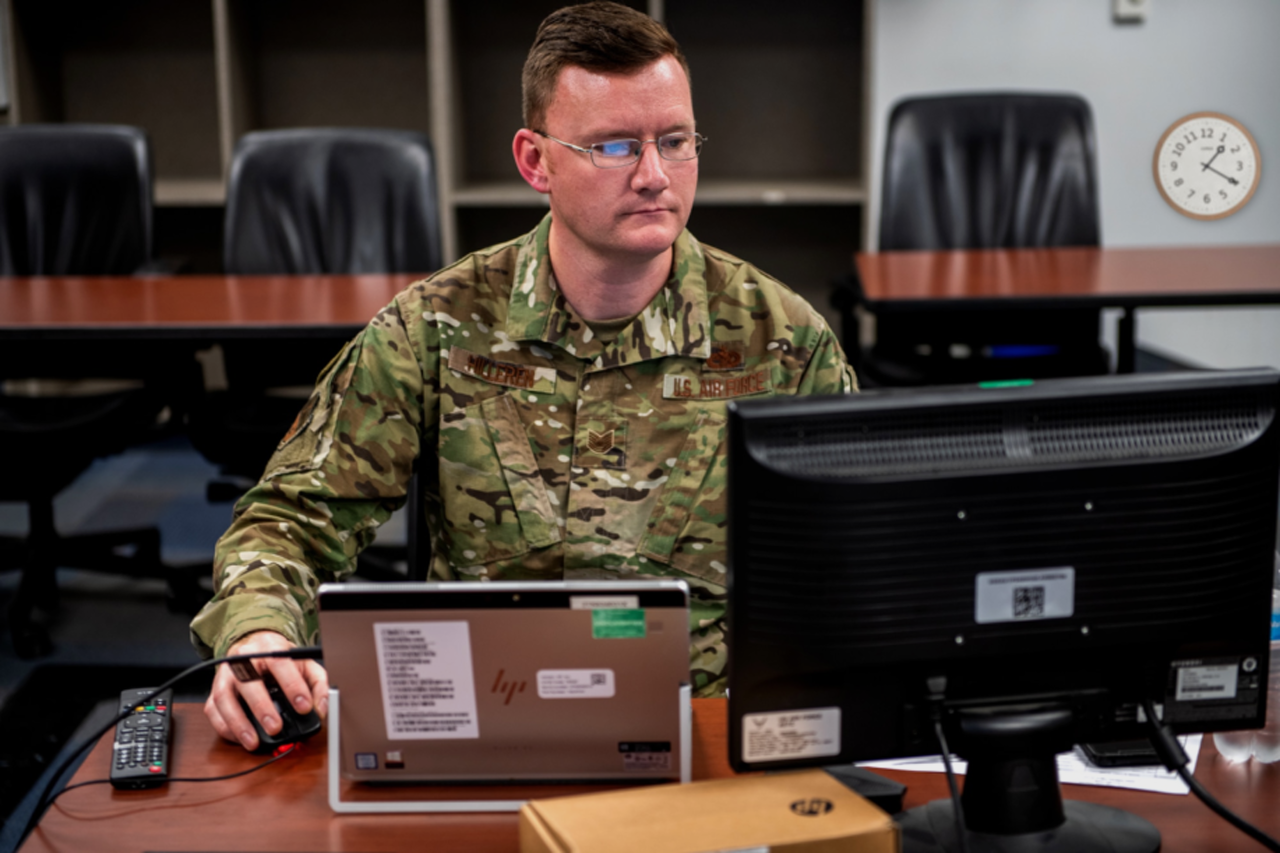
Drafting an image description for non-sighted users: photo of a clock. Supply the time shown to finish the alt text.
1:20
